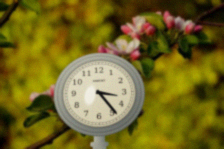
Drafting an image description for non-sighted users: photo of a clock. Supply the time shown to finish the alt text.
3:24
